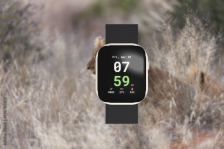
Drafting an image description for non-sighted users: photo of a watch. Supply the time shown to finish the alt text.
7:59
